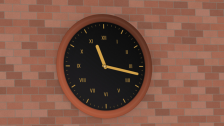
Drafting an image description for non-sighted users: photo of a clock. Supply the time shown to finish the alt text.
11:17
